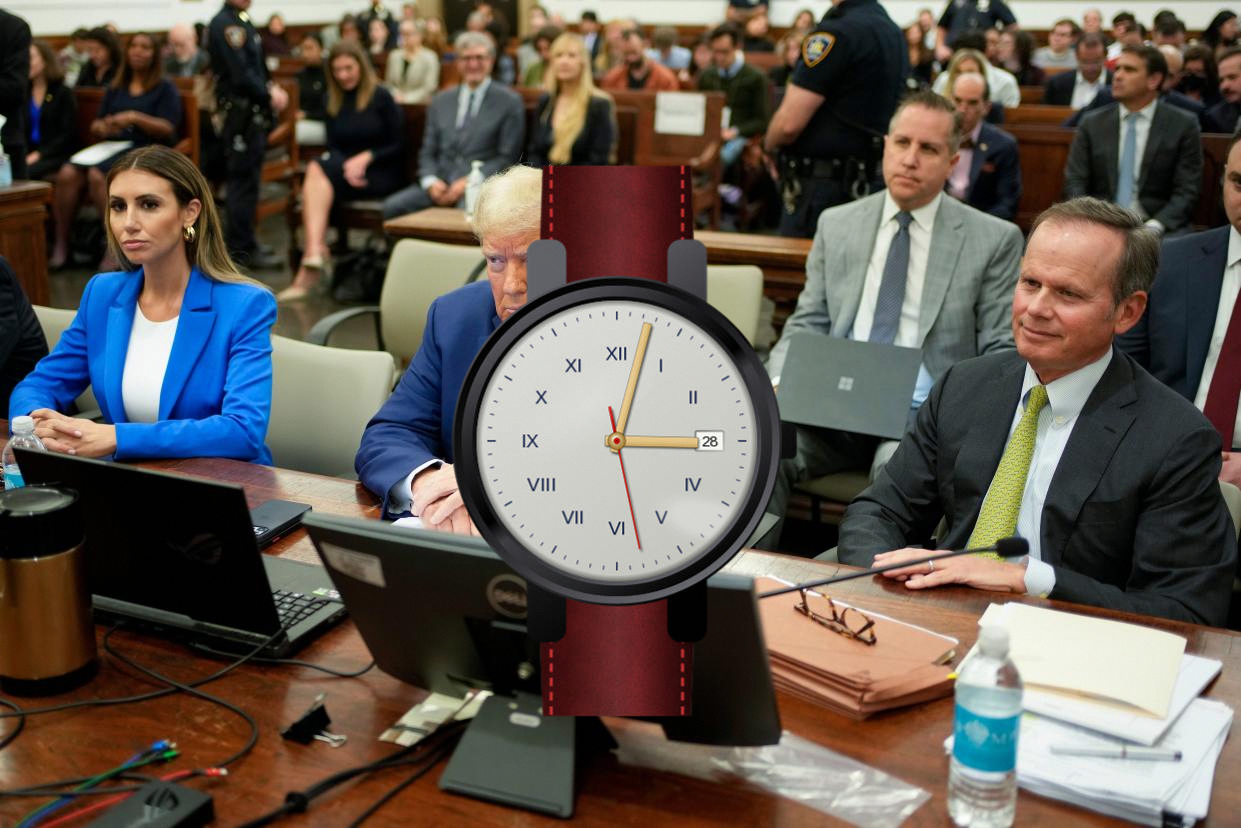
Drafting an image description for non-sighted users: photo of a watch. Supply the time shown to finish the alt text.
3:02:28
